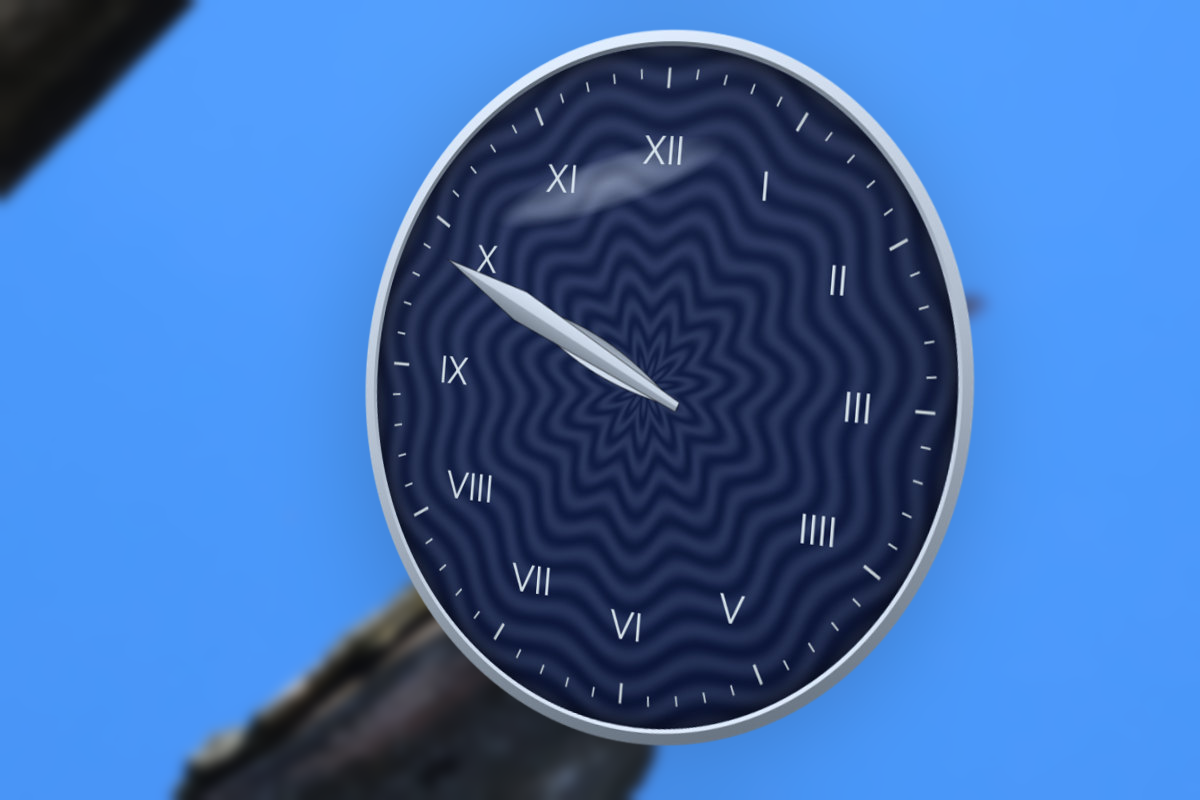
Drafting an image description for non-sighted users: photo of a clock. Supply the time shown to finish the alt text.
9:49
